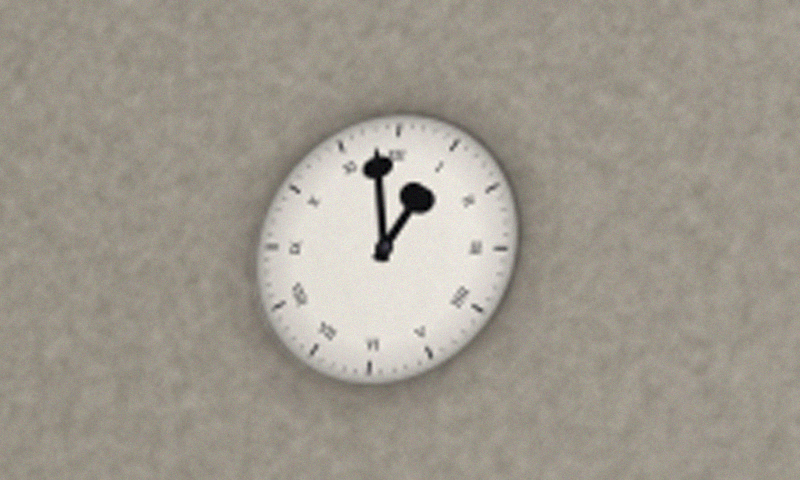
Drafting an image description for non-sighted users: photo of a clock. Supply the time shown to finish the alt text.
12:58
